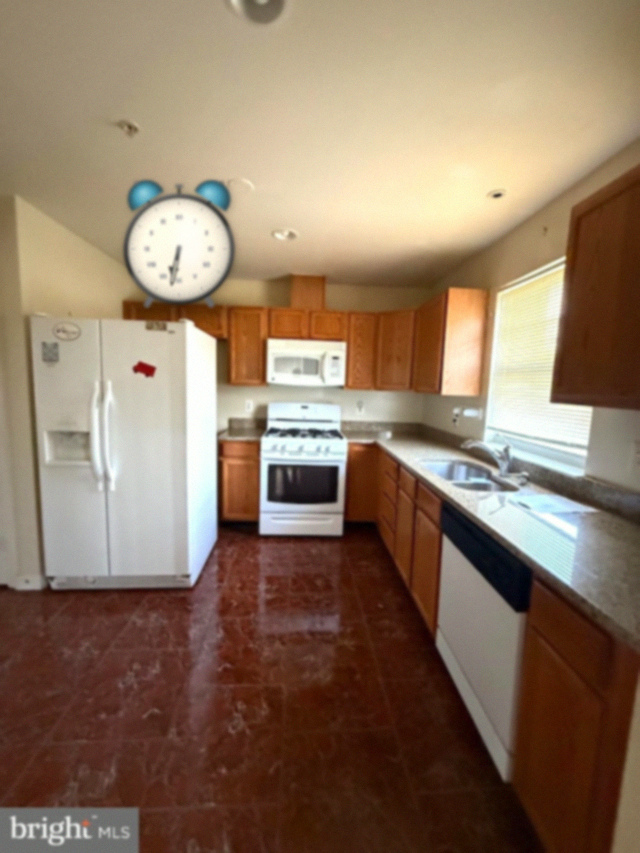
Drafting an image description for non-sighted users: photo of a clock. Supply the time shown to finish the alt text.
6:32
